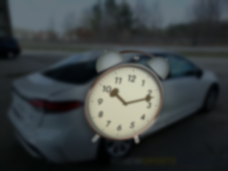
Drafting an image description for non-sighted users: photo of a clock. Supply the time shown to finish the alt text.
10:12
